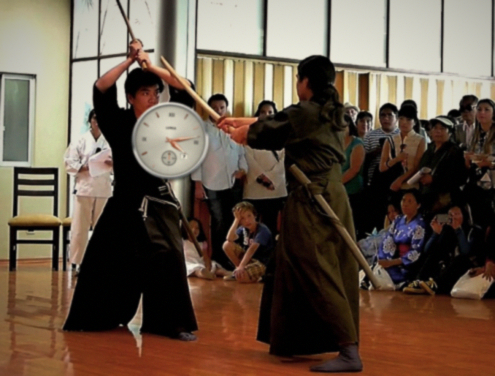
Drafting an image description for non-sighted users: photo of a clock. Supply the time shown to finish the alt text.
4:13
